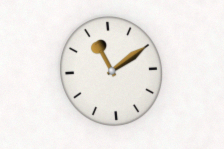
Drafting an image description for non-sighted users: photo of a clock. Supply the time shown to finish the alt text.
11:10
